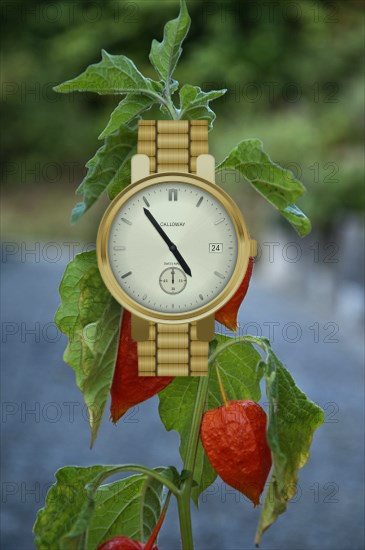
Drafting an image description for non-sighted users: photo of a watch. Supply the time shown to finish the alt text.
4:54
